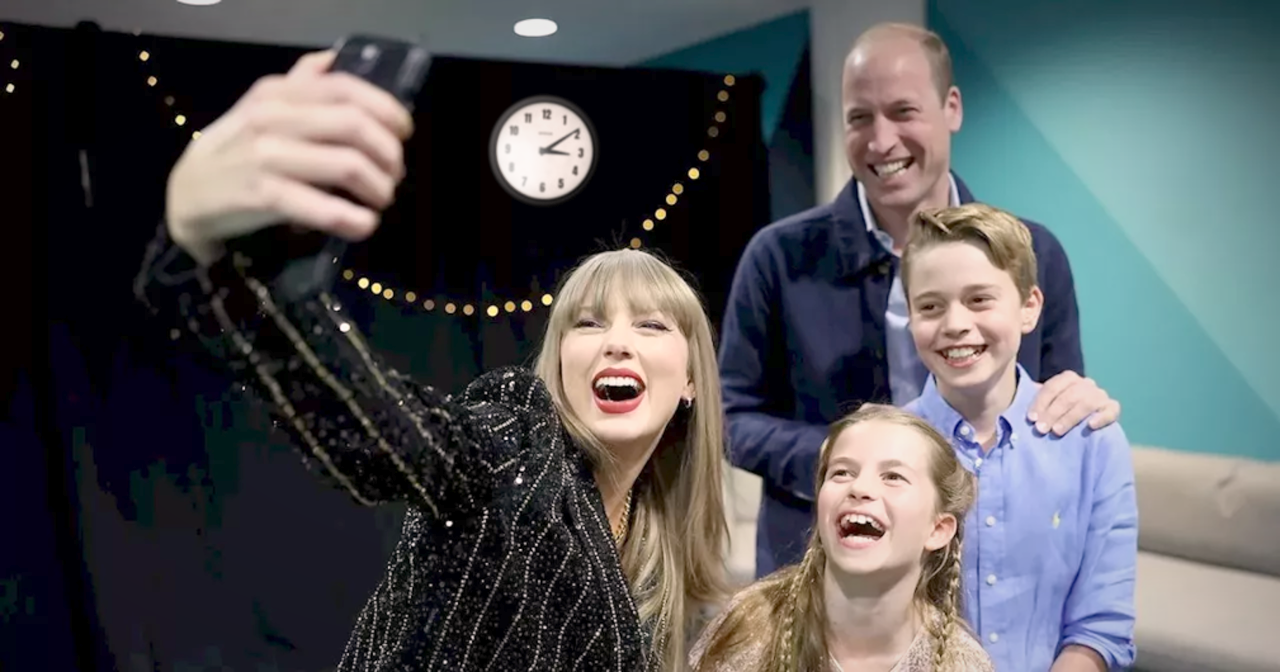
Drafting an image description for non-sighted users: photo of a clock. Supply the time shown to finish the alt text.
3:09
